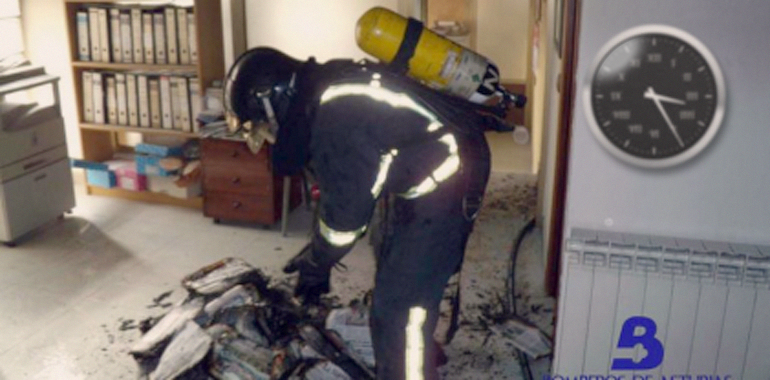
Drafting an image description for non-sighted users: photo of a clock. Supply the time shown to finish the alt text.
3:25
